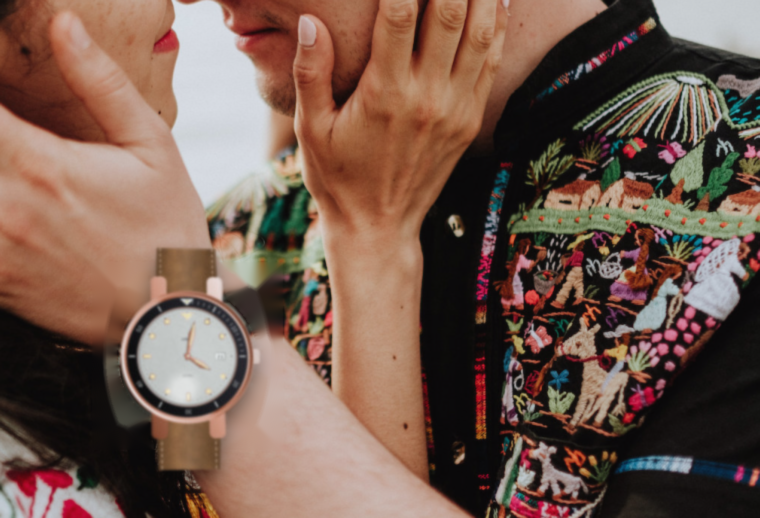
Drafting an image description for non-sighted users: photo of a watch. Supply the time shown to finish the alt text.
4:02
